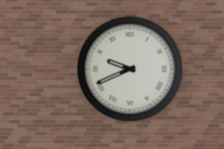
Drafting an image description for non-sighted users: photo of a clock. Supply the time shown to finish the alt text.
9:41
